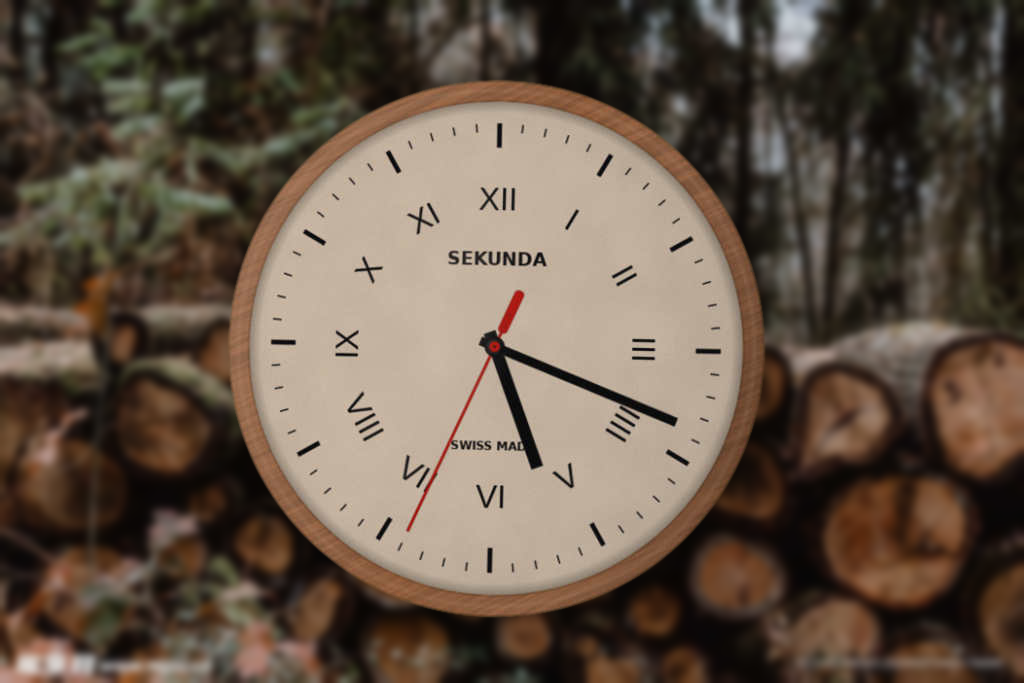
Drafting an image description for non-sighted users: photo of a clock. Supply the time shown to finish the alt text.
5:18:34
